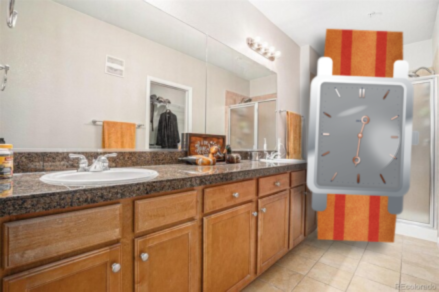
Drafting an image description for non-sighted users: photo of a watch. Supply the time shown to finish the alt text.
12:31
